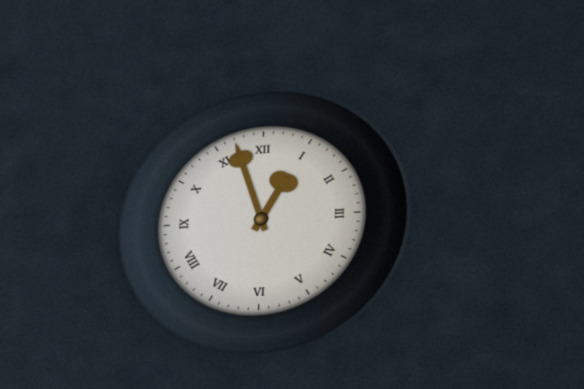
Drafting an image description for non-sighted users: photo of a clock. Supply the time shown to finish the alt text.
12:57
